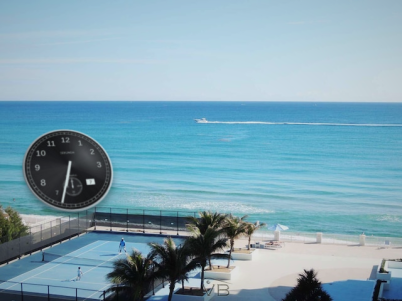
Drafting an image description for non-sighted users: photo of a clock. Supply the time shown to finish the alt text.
6:33
